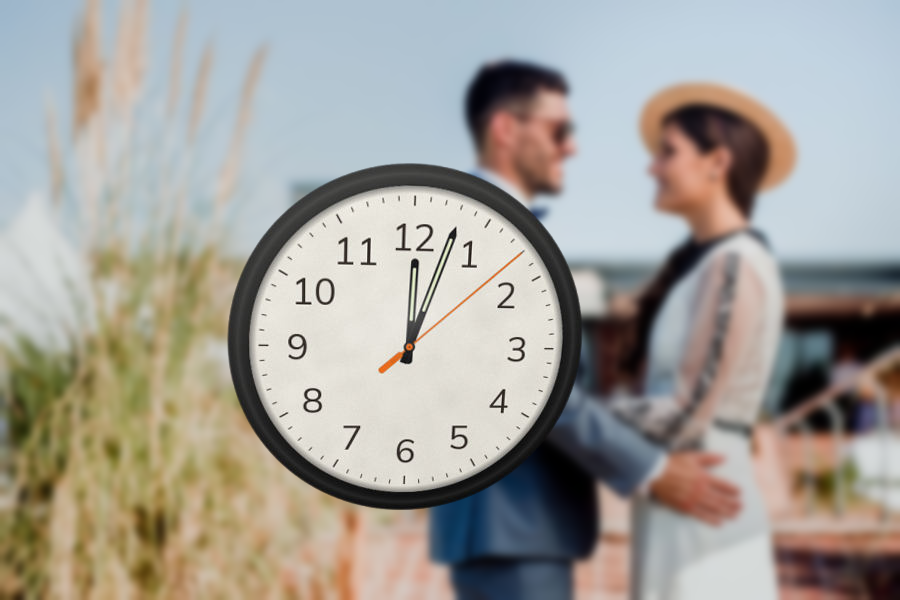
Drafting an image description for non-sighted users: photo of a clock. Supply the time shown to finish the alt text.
12:03:08
